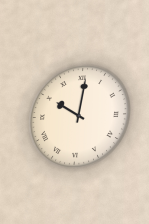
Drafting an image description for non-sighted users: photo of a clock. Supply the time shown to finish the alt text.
10:01
